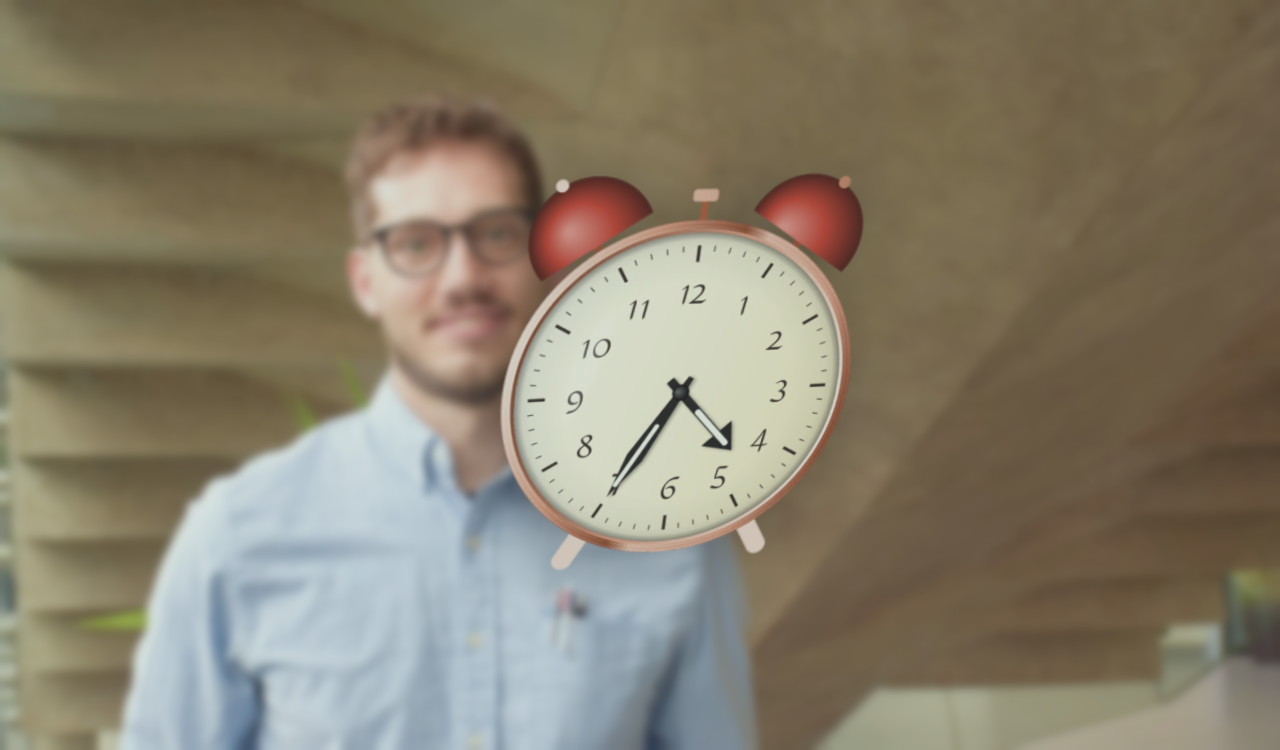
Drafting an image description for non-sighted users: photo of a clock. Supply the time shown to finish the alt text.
4:35
